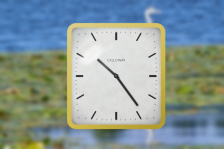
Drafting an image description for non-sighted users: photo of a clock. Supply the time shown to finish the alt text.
10:24
